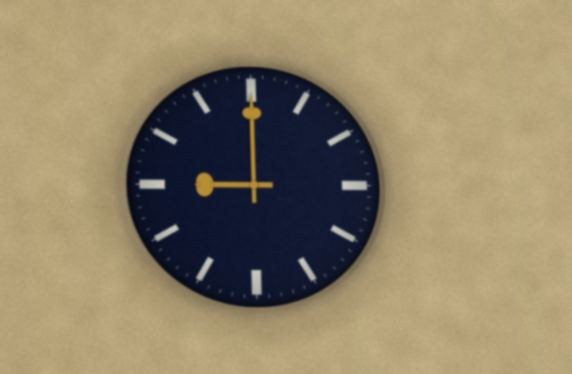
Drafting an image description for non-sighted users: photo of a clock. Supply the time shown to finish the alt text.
9:00
